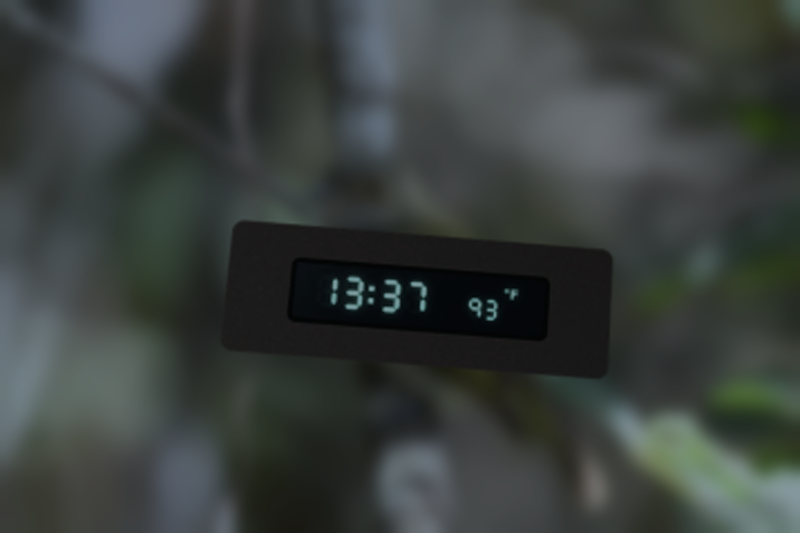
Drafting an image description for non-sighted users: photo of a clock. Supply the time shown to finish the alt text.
13:37
